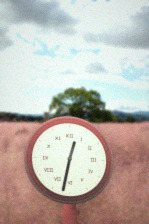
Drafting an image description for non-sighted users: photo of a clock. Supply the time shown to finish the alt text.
12:32
